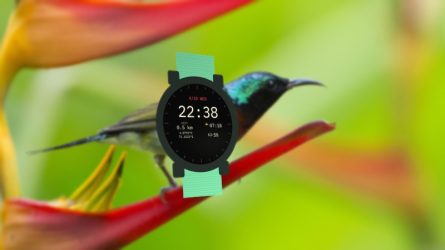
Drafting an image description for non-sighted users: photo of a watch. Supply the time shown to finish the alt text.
22:38
